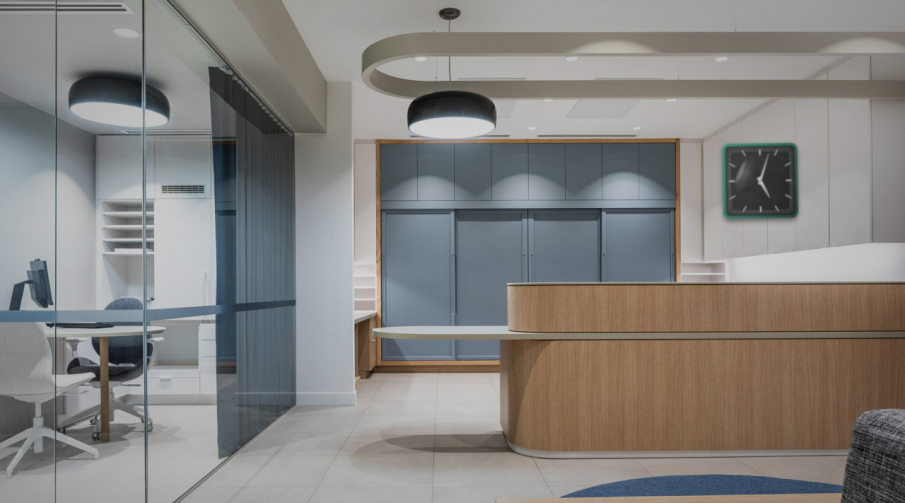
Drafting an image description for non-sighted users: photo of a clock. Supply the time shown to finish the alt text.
5:03
